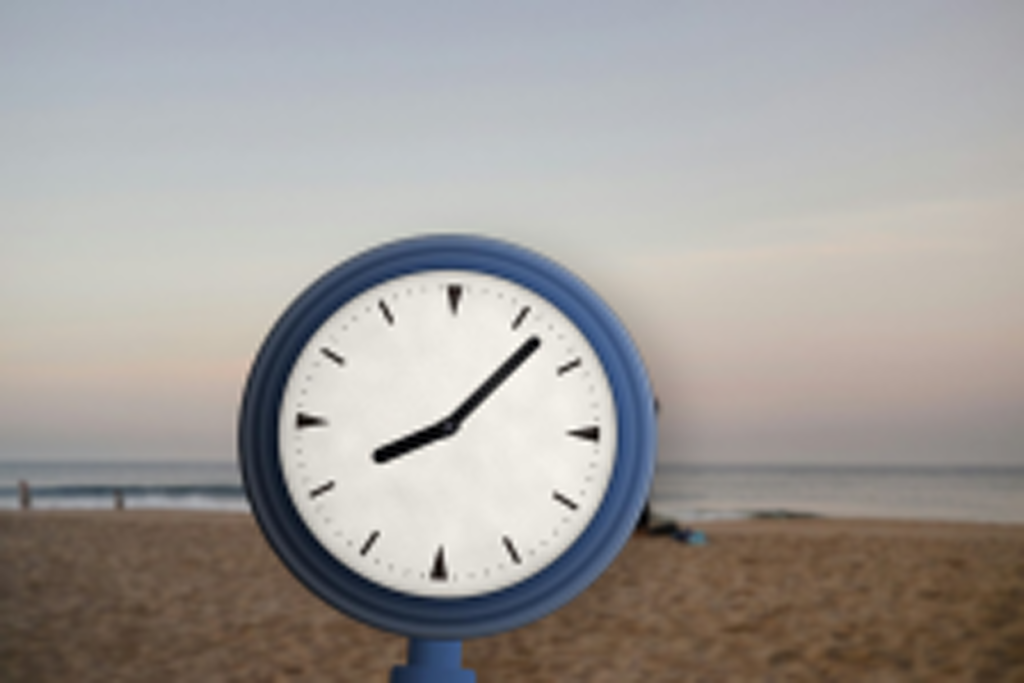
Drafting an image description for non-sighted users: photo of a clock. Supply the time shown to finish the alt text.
8:07
